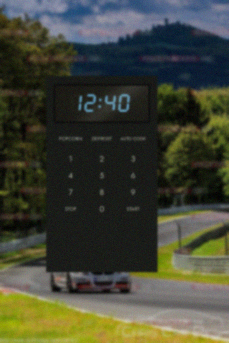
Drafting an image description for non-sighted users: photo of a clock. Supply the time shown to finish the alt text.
12:40
